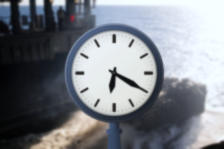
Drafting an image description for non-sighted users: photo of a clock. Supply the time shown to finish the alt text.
6:20
